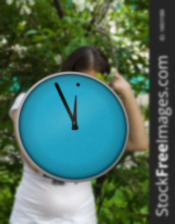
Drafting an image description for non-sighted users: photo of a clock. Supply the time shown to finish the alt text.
11:55
